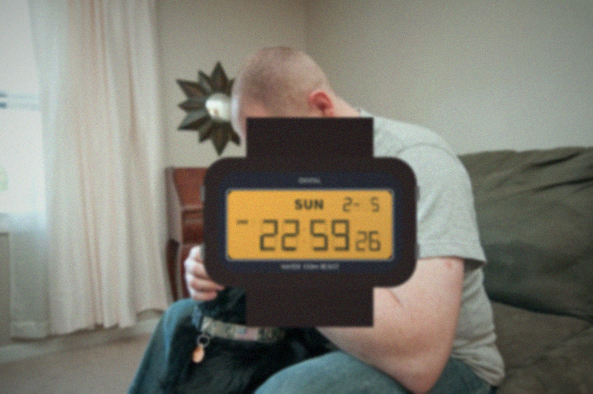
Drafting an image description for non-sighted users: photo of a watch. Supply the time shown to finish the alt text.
22:59:26
